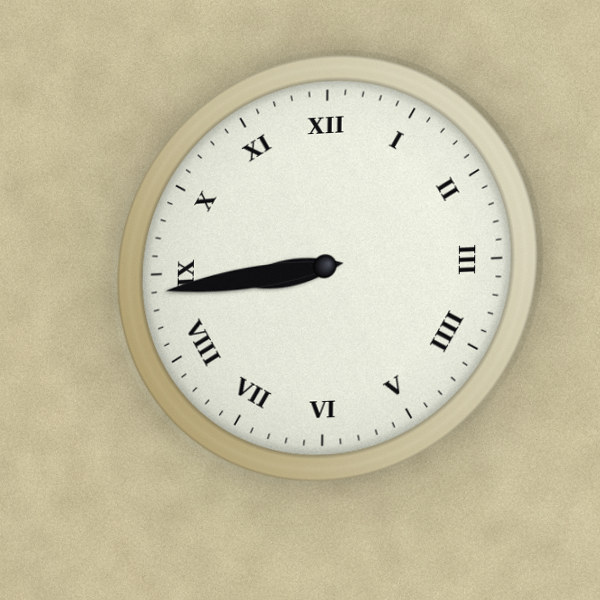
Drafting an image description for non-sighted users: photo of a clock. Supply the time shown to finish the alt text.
8:44
